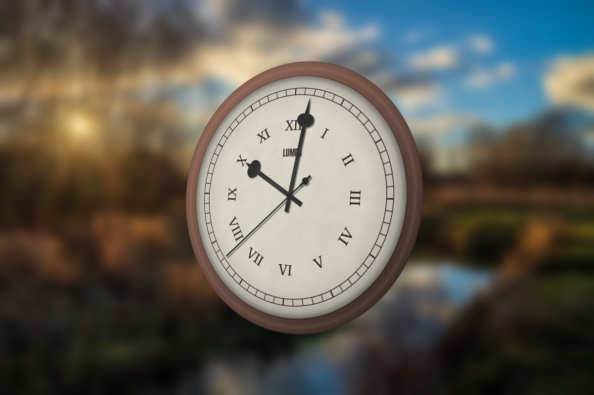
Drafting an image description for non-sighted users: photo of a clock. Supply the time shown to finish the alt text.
10:01:38
